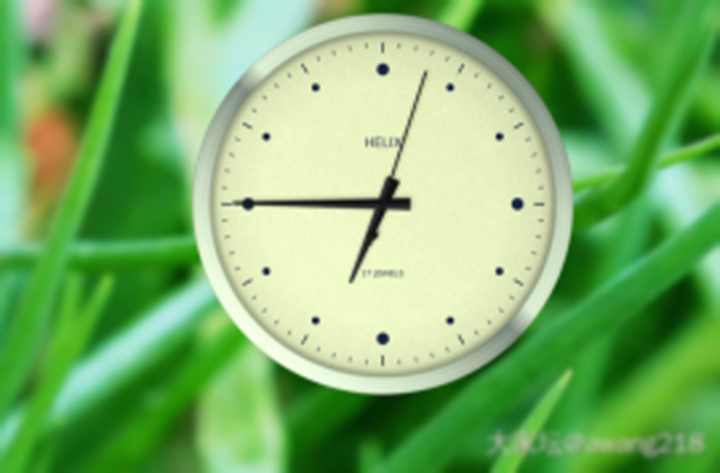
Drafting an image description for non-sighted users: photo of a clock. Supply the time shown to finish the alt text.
6:45:03
